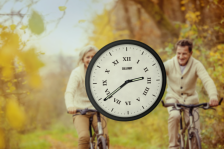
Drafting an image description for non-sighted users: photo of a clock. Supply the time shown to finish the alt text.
2:39
